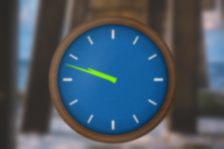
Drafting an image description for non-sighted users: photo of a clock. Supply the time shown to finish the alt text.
9:48
